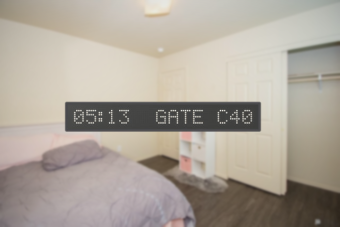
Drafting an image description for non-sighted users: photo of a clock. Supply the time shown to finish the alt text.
5:13
